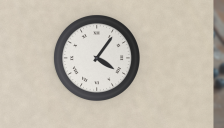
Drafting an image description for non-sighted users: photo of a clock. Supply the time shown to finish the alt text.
4:06
